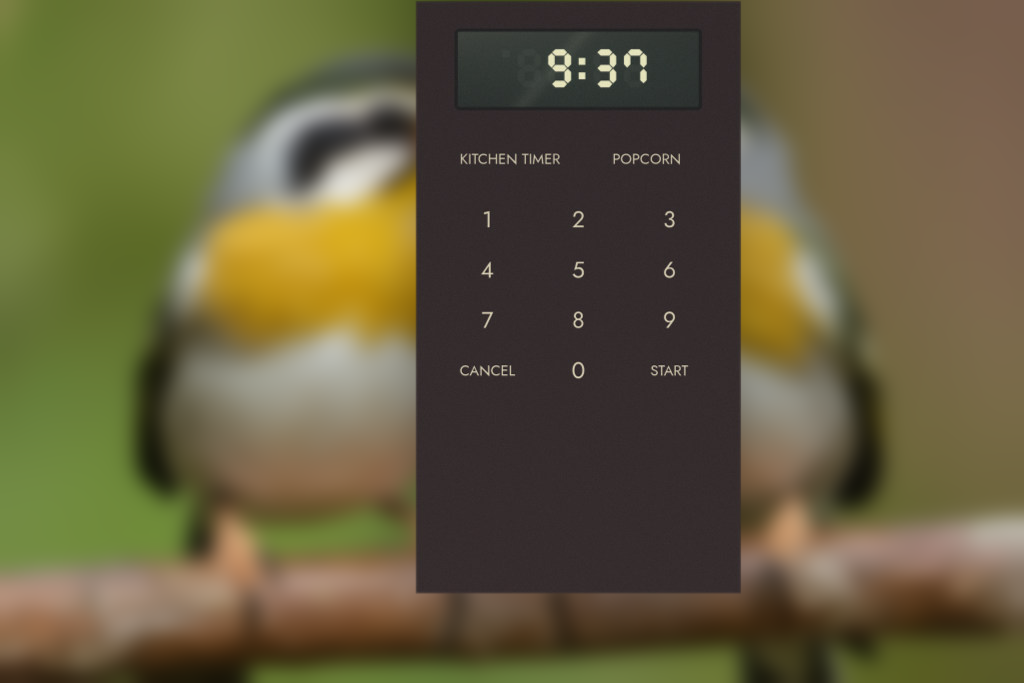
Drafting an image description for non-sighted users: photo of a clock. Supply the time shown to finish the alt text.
9:37
